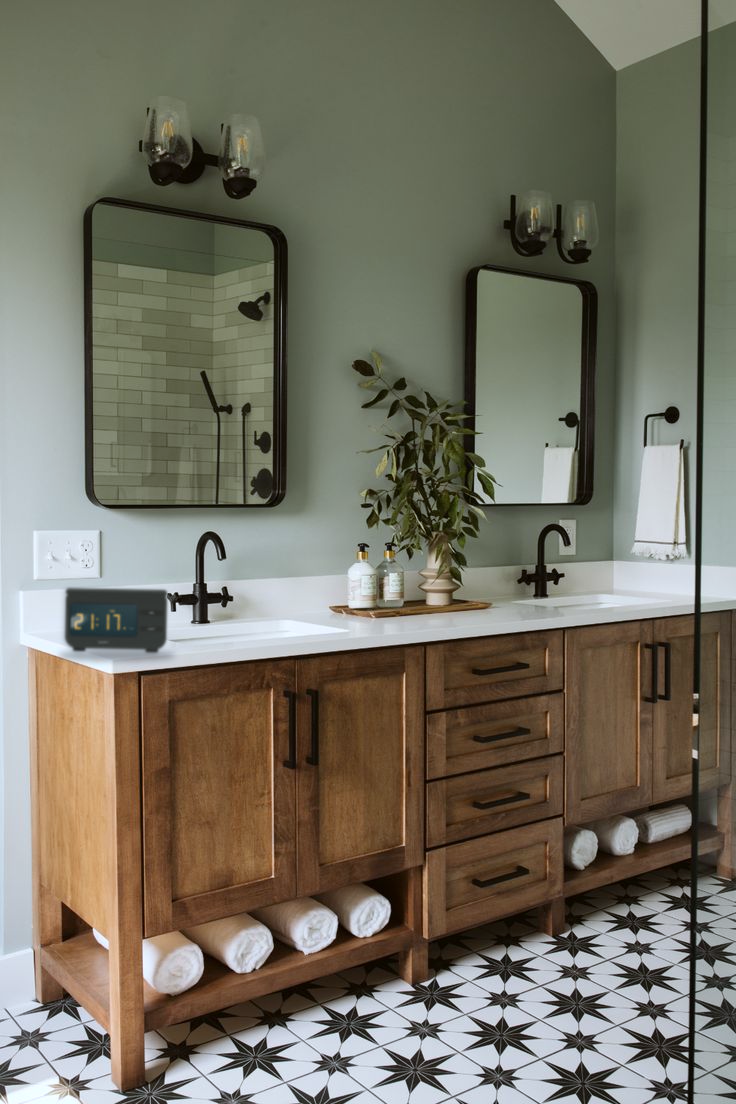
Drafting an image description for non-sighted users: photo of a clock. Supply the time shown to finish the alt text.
21:17
